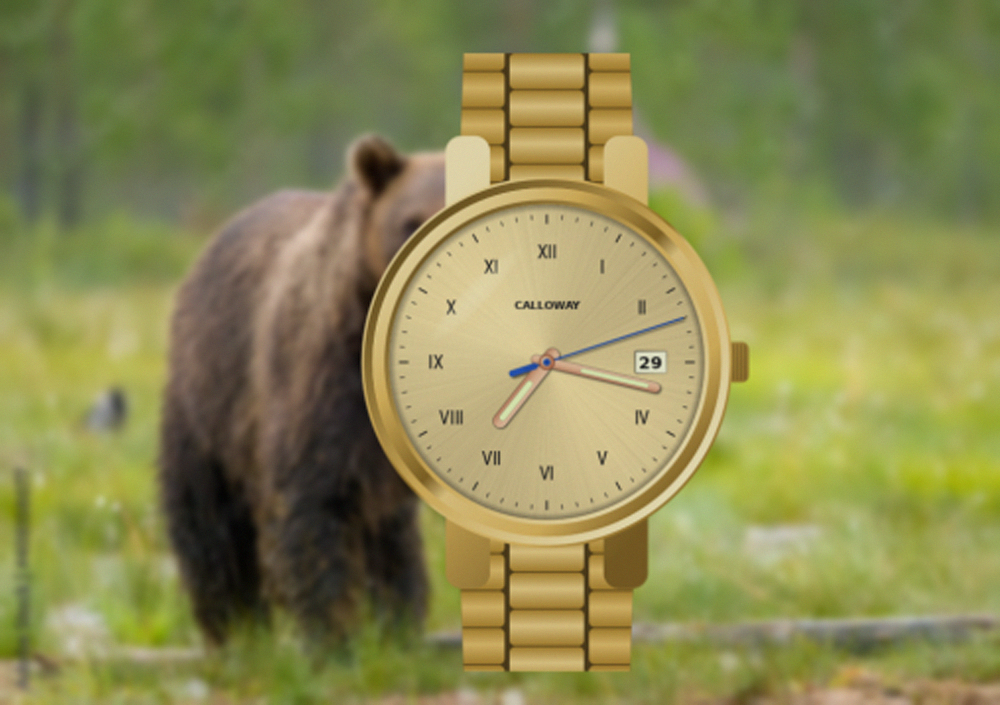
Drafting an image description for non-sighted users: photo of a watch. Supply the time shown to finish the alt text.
7:17:12
